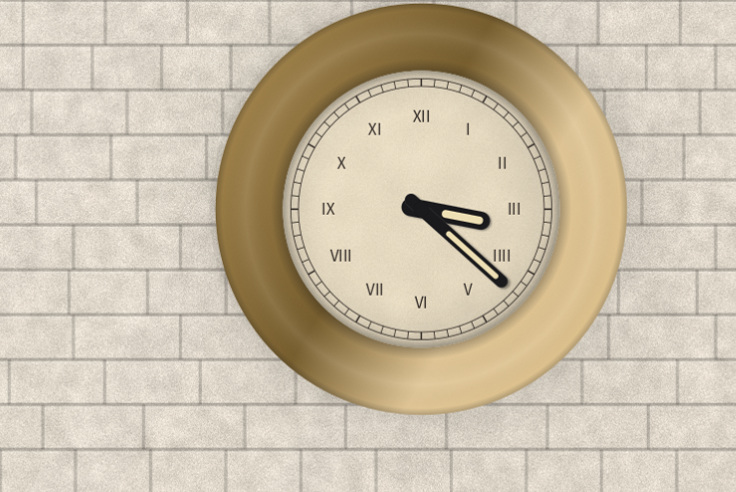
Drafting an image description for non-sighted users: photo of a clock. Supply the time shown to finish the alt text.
3:22
